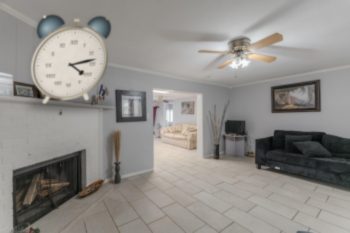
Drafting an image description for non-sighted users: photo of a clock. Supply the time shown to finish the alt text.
4:13
